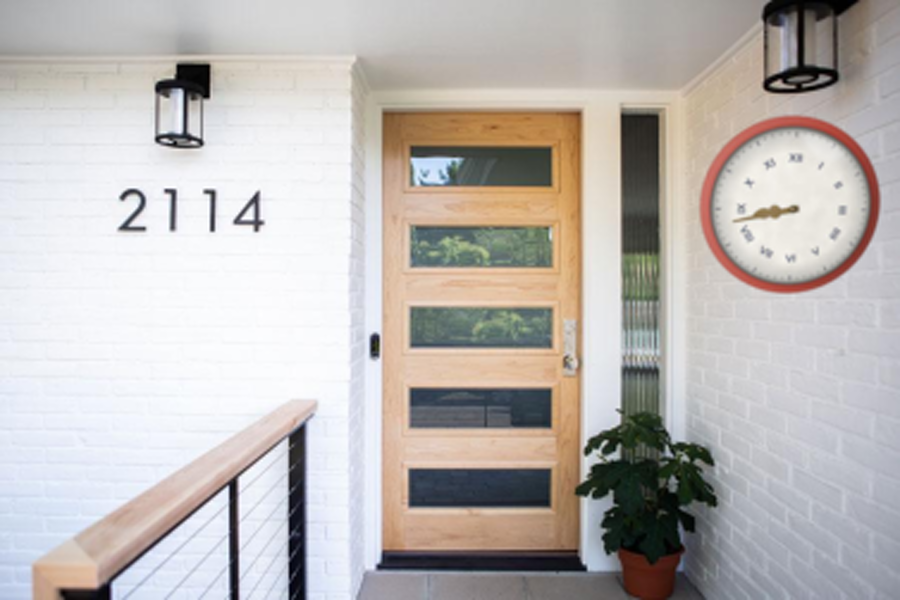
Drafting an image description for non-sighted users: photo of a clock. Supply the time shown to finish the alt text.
8:43
